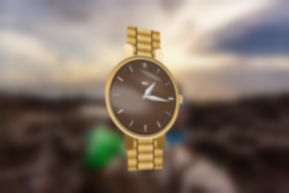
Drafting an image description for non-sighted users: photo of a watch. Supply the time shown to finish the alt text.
1:16
